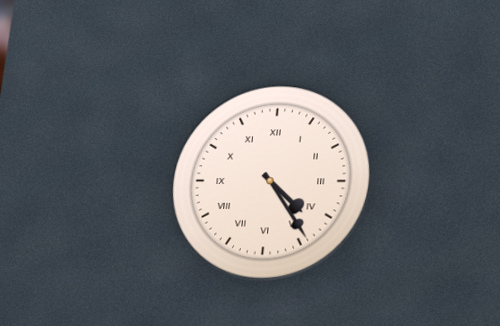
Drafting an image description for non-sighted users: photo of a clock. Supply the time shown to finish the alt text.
4:24
